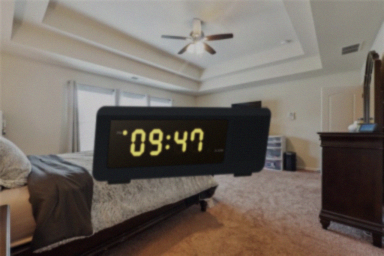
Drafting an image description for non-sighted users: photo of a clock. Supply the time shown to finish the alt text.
9:47
